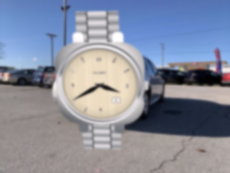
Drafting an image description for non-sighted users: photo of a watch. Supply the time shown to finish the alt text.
3:40
